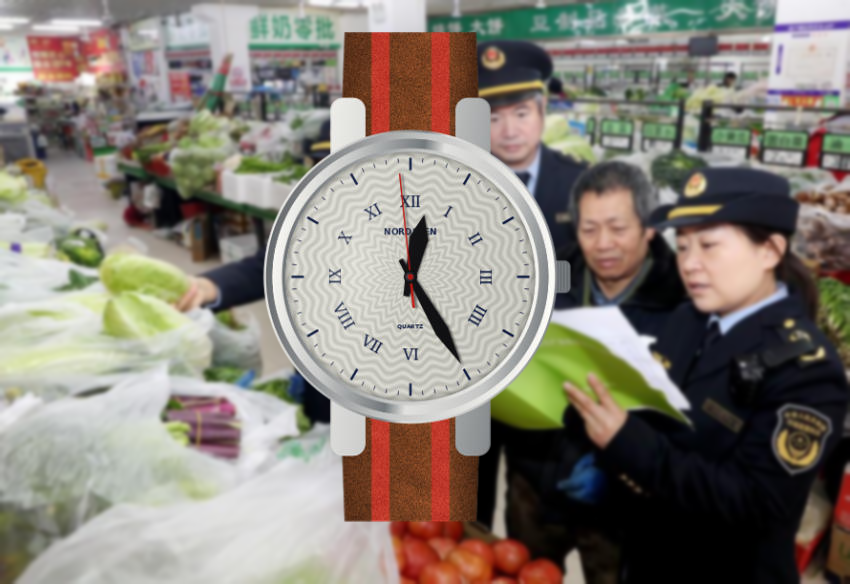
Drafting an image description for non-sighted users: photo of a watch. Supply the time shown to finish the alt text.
12:24:59
